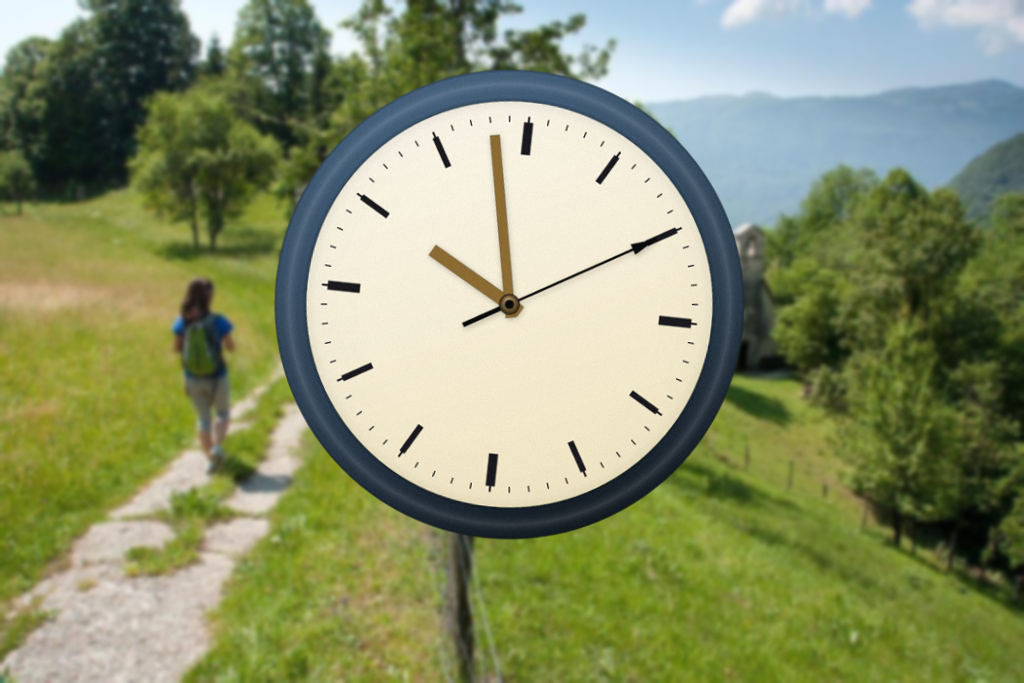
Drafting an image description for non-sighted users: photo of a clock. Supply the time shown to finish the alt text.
9:58:10
